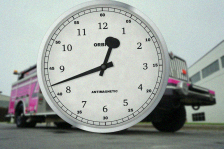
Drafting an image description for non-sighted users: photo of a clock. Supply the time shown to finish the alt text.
12:42
